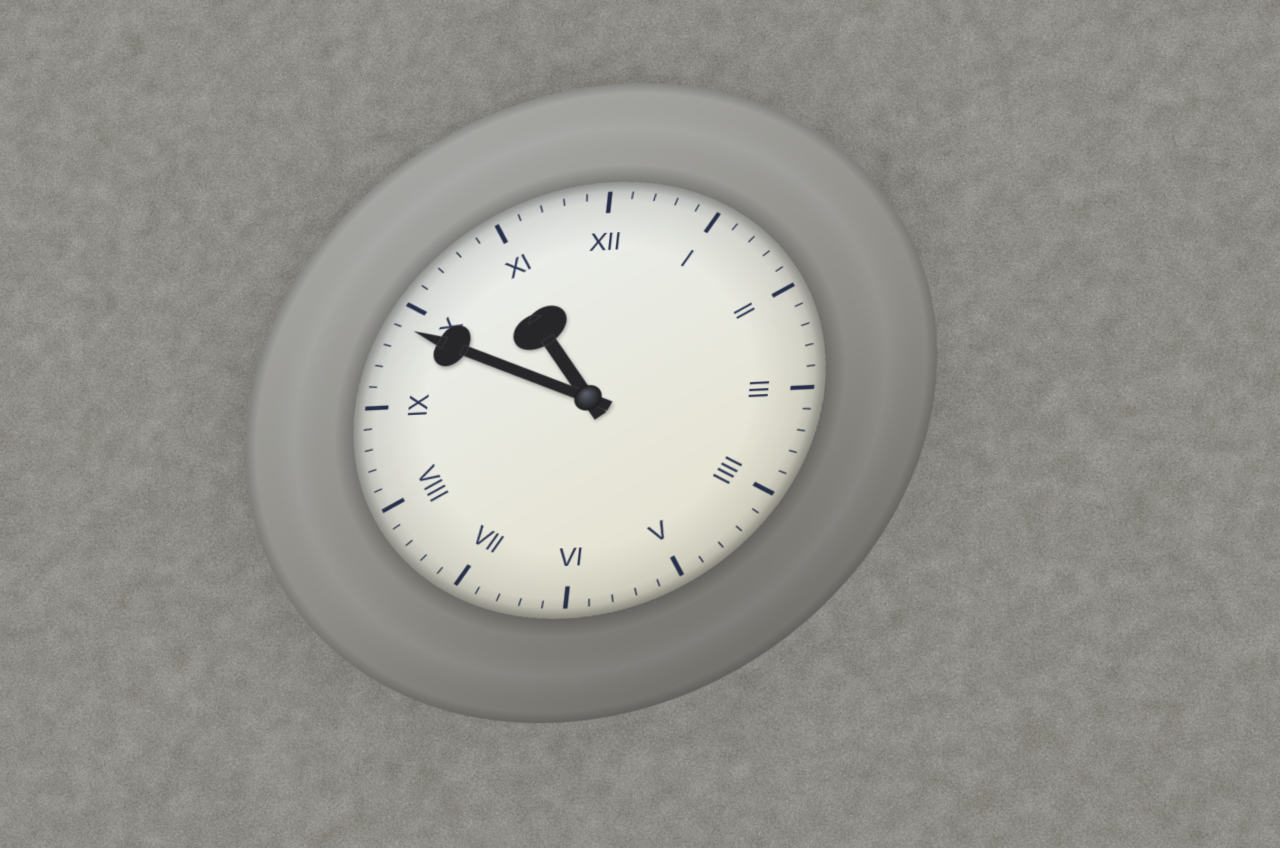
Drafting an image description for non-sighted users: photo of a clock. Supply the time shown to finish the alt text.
10:49
